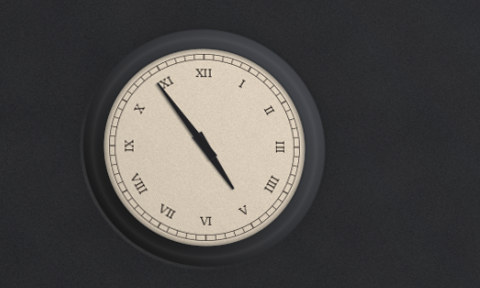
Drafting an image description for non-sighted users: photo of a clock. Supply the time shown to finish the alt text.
4:54
